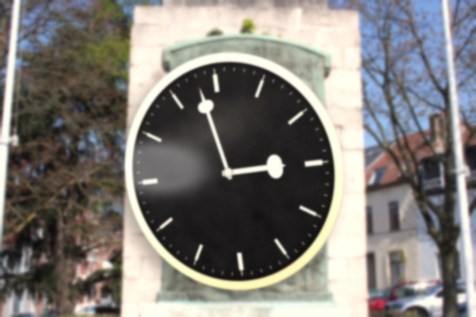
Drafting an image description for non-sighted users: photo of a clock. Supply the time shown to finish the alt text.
2:58
